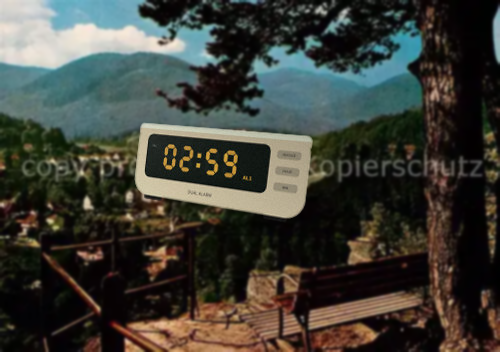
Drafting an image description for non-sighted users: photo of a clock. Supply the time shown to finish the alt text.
2:59
